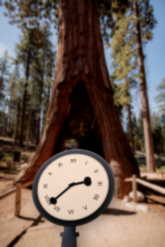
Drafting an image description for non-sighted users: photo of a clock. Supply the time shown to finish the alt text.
2:38
